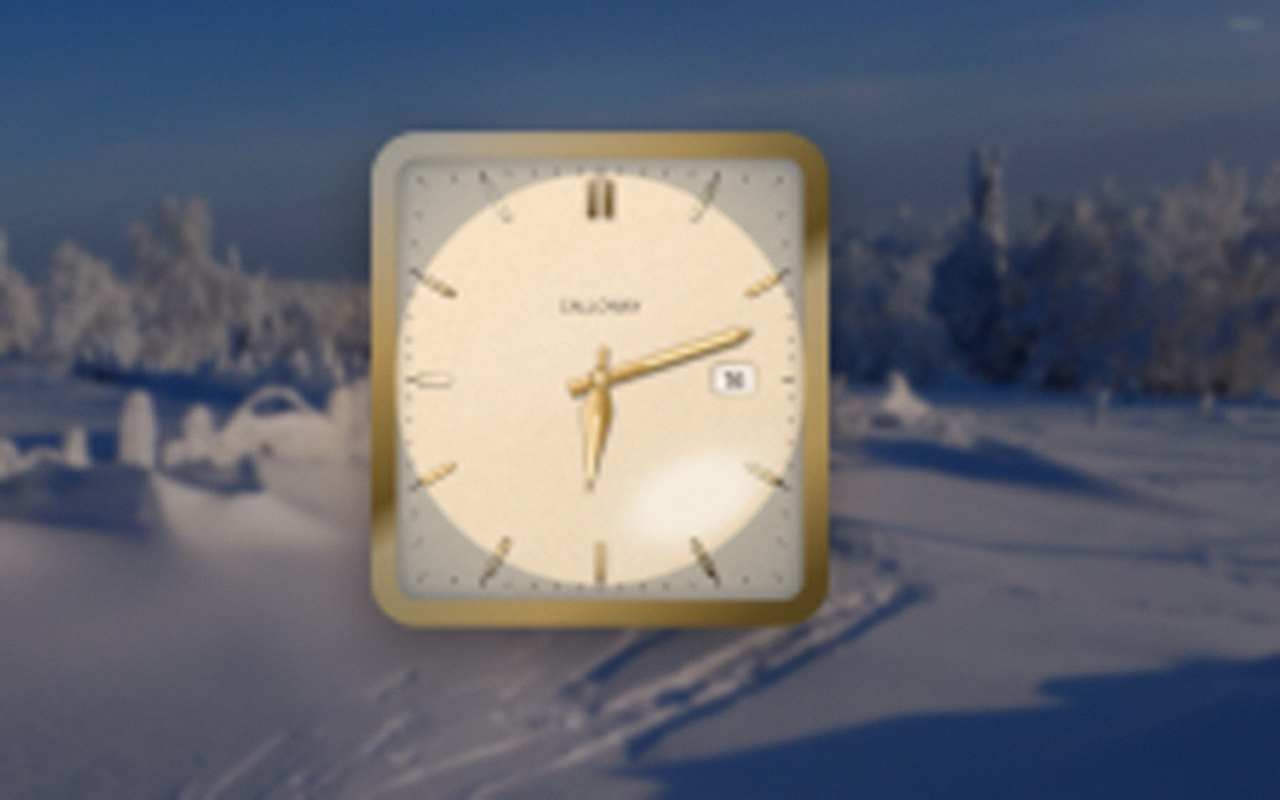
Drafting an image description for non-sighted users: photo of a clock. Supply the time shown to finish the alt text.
6:12
